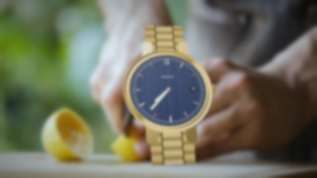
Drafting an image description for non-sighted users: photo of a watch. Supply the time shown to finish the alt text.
7:37
